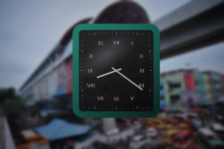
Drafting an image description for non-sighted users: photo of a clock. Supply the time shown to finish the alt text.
8:21
